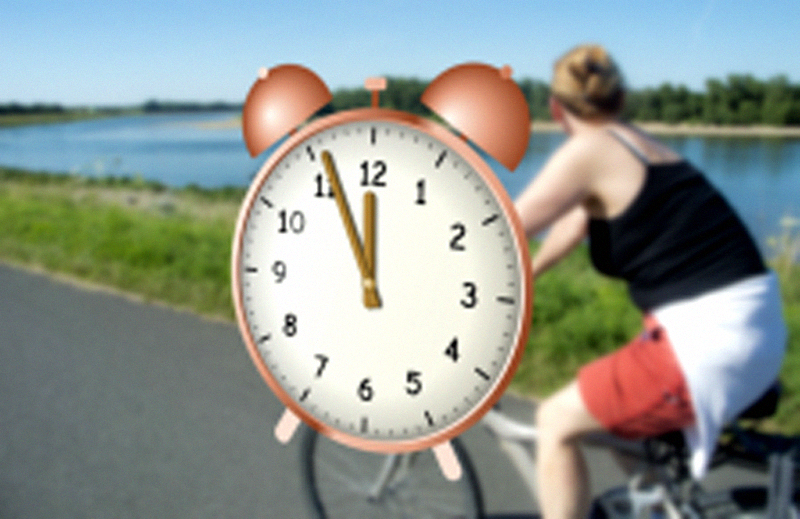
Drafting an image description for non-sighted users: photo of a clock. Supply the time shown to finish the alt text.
11:56
